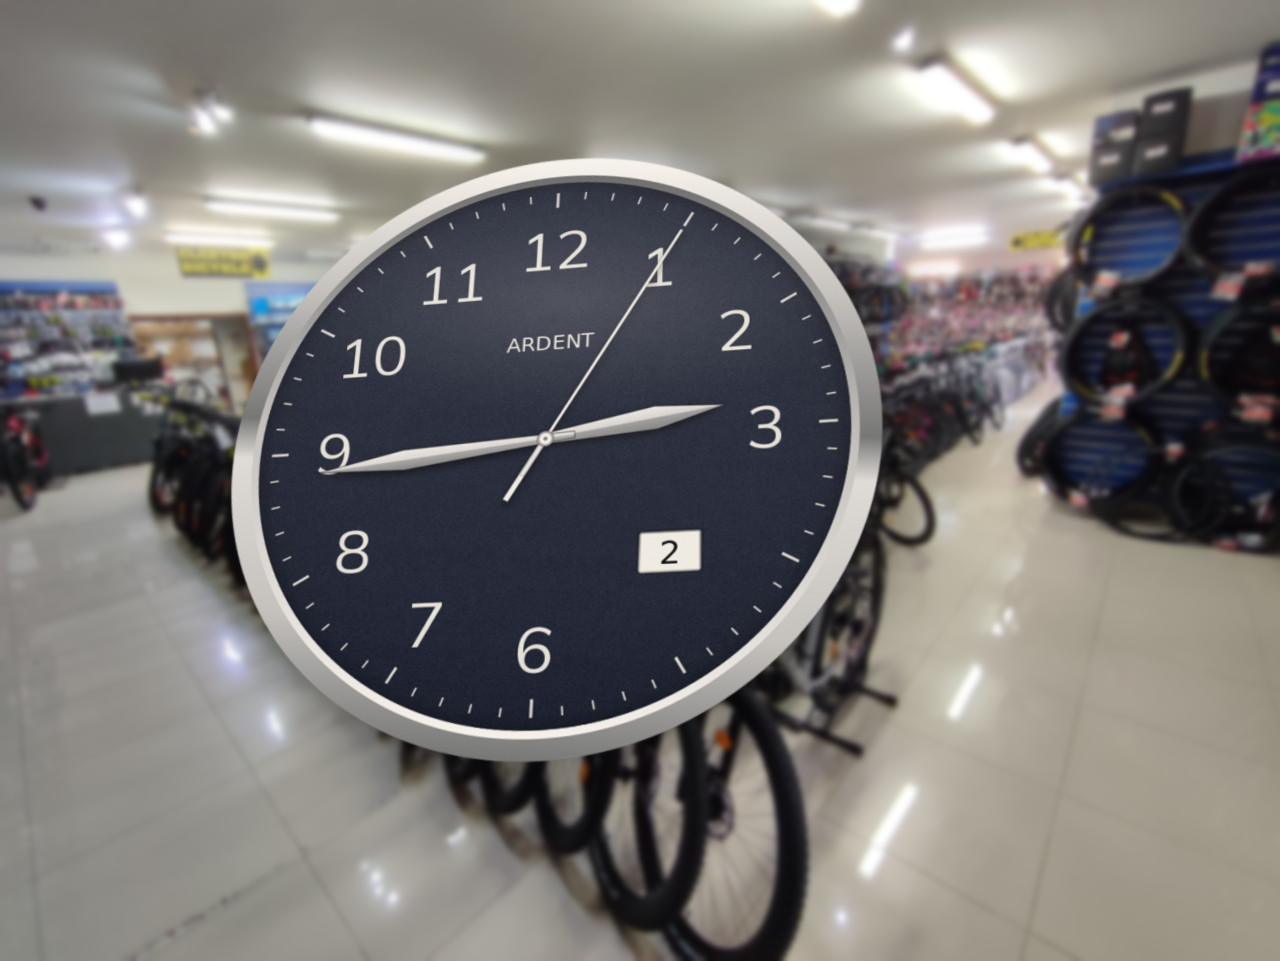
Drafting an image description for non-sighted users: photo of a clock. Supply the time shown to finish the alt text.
2:44:05
